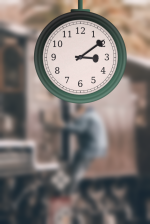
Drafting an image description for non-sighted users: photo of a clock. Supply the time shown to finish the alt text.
3:09
